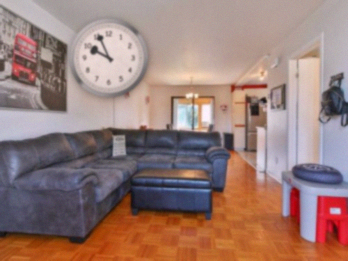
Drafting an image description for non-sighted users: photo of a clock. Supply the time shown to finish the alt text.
9:56
